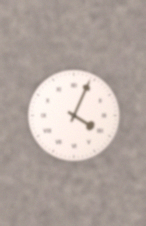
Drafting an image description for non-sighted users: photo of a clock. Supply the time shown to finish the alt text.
4:04
